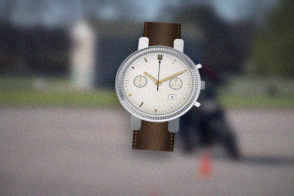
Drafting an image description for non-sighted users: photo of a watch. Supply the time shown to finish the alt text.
10:10
